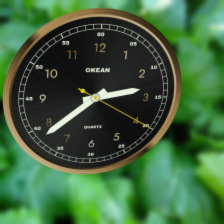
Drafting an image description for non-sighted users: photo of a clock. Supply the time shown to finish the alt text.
2:38:20
